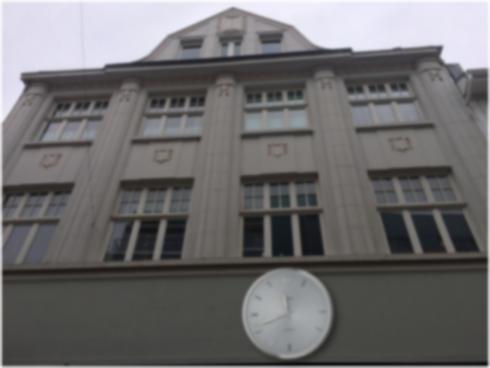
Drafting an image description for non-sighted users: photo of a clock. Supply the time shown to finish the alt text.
11:42
